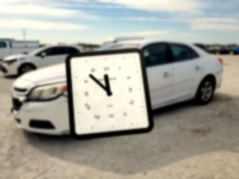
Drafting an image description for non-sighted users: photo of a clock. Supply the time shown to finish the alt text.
11:53
